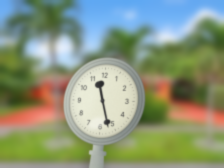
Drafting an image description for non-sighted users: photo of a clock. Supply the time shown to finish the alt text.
11:27
